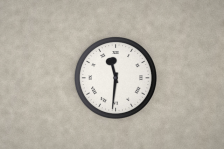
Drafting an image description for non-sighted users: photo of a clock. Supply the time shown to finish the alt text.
11:31
